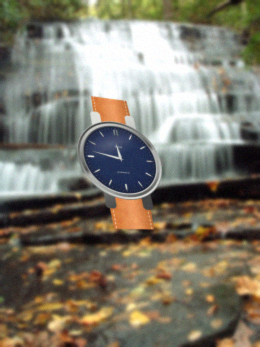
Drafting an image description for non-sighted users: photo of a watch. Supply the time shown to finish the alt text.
11:47
